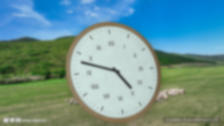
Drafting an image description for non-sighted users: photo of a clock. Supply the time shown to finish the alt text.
4:48
